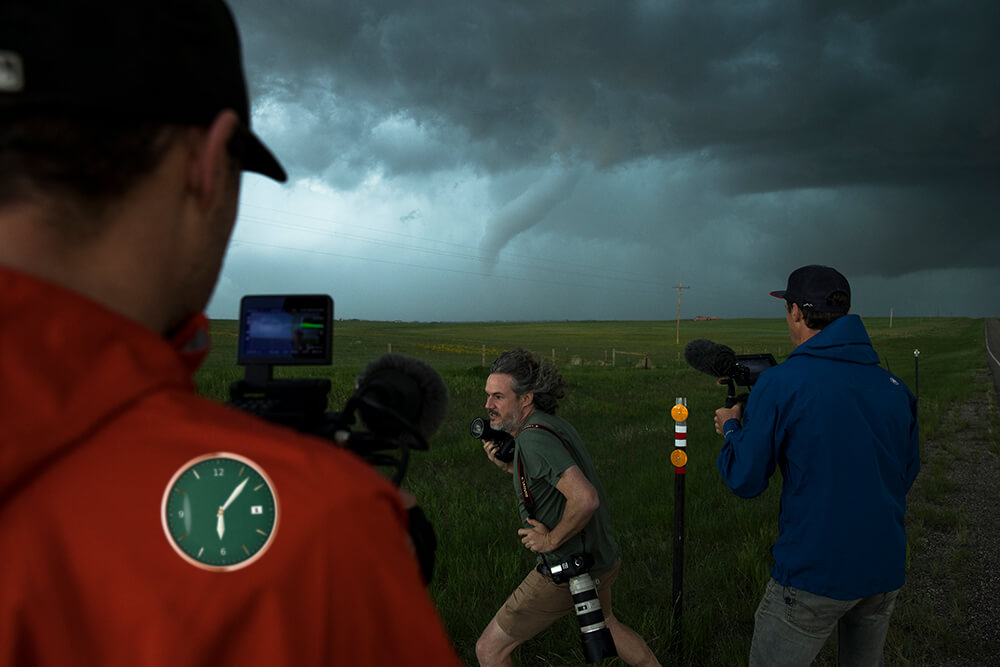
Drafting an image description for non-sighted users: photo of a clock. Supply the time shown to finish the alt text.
6:07
